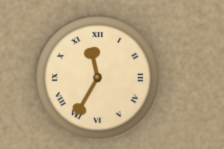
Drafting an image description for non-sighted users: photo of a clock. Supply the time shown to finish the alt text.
11:35
